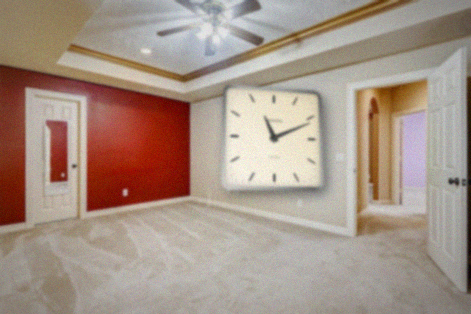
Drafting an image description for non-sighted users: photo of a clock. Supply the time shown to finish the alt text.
11:11
